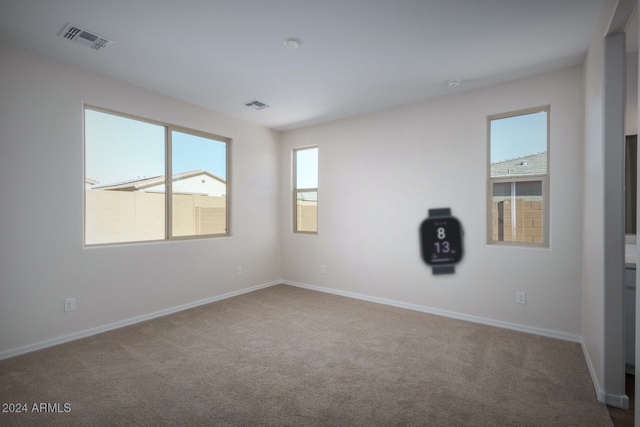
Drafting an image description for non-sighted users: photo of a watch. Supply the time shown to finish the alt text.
8:13
